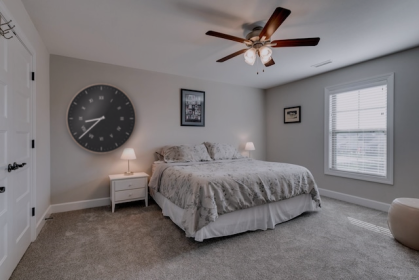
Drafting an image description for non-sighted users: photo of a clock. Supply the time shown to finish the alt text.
8:38
